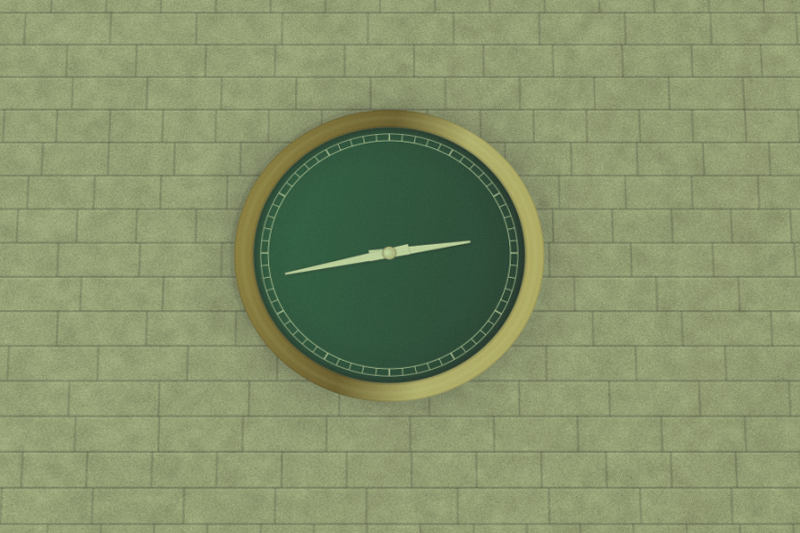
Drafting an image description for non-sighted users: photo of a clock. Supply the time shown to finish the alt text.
2:43
